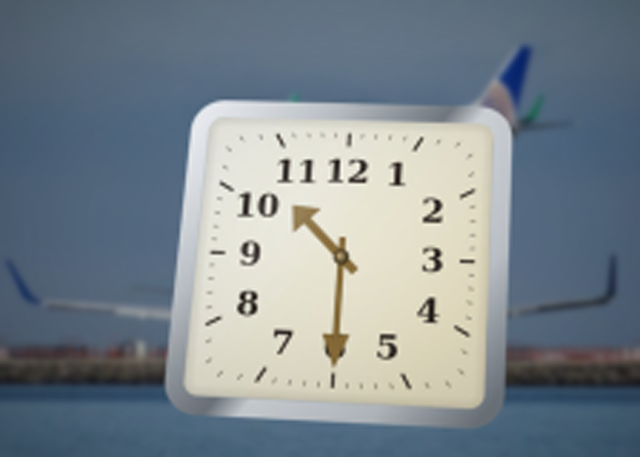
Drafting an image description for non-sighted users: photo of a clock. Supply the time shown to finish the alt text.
10:30
